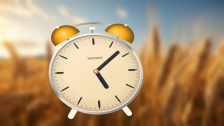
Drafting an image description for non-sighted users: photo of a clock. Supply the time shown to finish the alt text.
5:08
